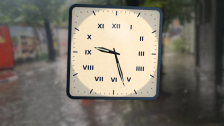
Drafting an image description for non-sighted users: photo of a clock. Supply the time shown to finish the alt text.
9:27
